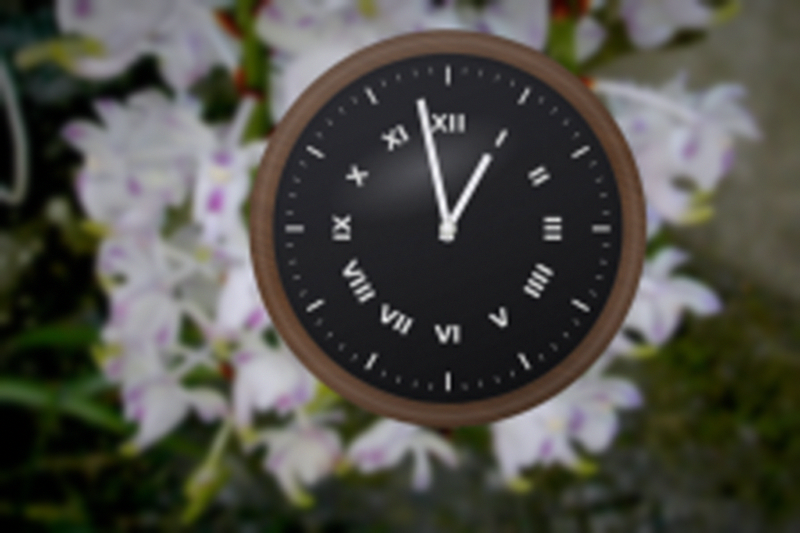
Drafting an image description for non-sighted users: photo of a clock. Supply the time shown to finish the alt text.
12:58
